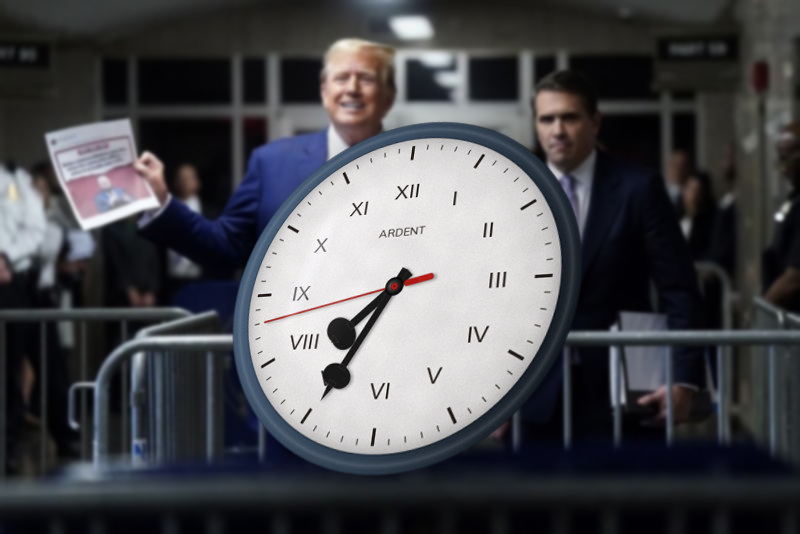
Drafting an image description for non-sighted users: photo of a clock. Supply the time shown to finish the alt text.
7:34:43
